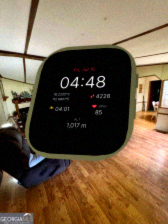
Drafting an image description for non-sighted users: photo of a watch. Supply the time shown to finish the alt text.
4:48
